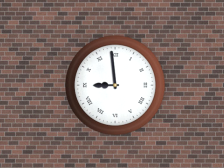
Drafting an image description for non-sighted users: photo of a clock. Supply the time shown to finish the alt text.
8:59
